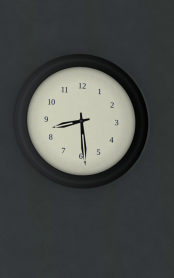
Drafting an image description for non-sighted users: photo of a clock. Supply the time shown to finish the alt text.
8:29
